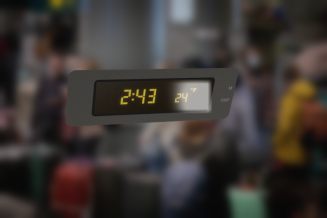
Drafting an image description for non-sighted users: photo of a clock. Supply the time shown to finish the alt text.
2:43
